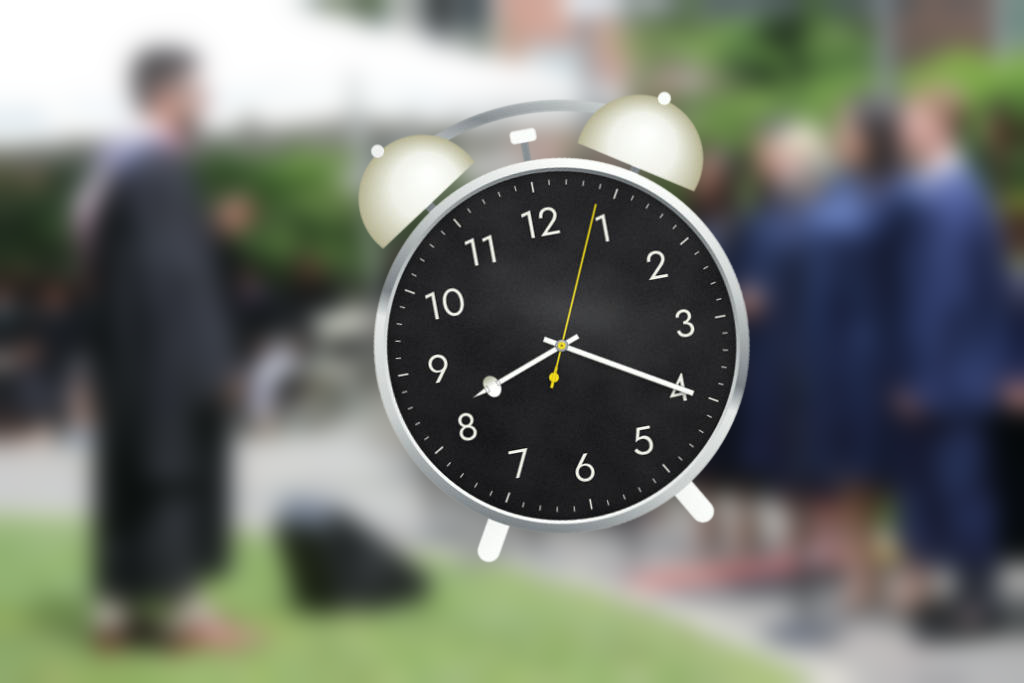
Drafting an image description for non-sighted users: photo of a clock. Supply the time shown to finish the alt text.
8:20:04
